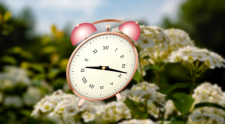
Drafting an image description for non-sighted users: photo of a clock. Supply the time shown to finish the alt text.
9:18
